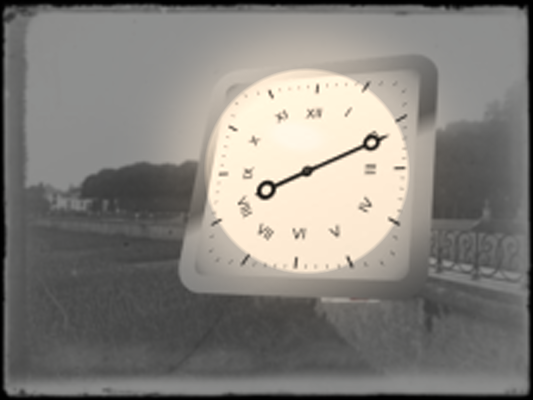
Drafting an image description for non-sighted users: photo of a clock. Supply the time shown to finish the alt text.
8:11
